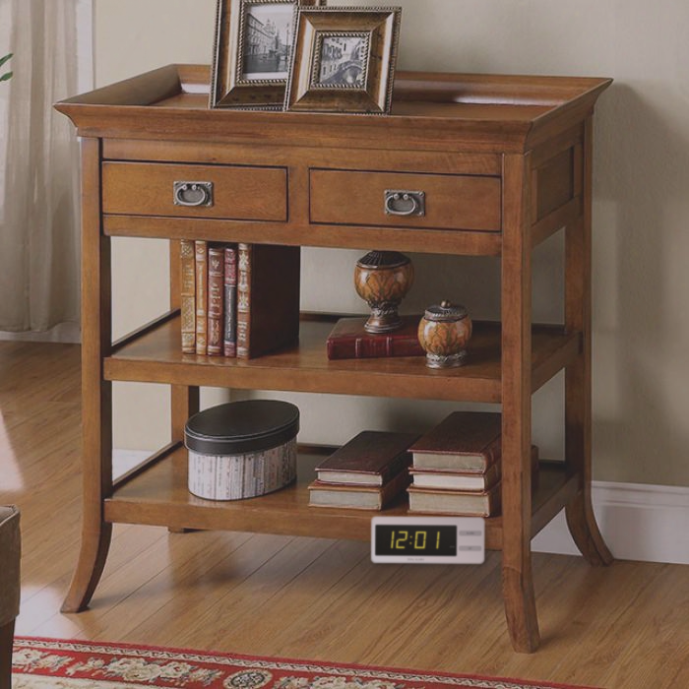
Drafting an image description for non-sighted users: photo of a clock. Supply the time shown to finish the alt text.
12:01
